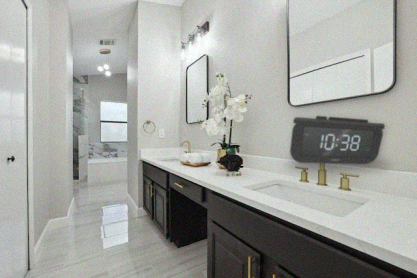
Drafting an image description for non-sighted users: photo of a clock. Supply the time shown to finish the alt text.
10:38
